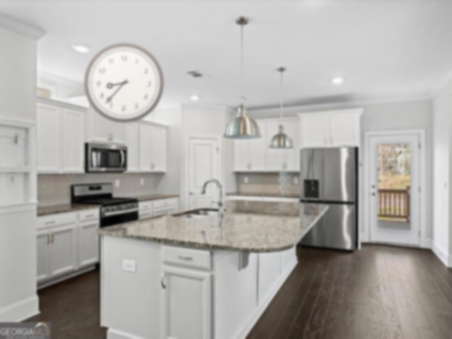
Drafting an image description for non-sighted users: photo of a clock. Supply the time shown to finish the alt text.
8:37
